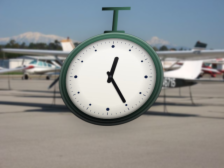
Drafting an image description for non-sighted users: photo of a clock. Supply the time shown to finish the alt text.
12:25
